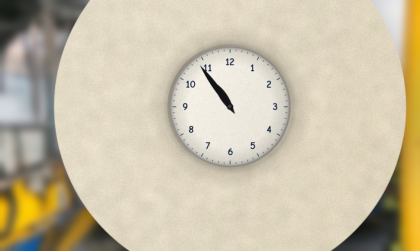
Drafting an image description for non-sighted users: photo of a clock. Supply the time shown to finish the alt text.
10:54
